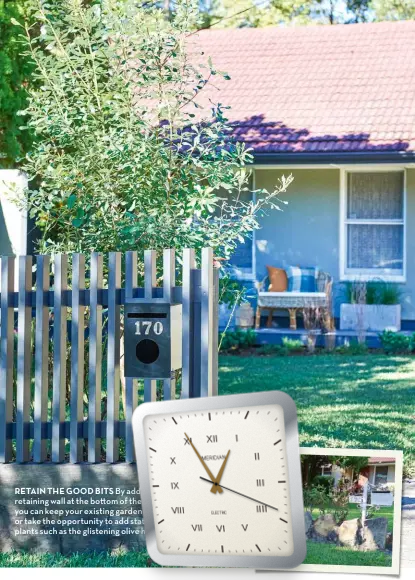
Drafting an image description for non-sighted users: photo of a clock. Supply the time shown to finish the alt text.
12:55:19
